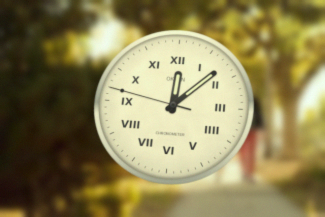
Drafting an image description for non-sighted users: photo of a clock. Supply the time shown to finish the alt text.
12:07:47
